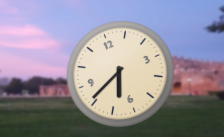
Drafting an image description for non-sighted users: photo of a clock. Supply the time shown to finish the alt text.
6:41
